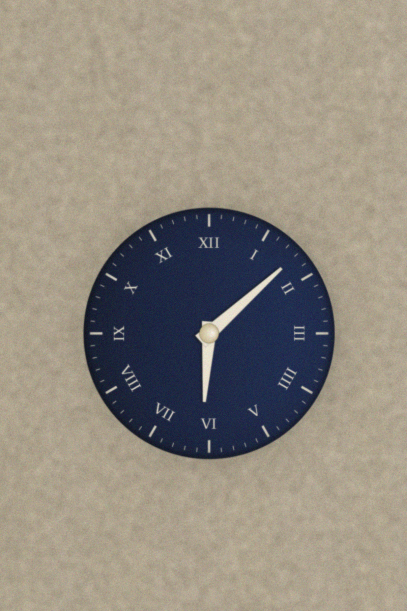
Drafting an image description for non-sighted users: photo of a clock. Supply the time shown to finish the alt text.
6:08
